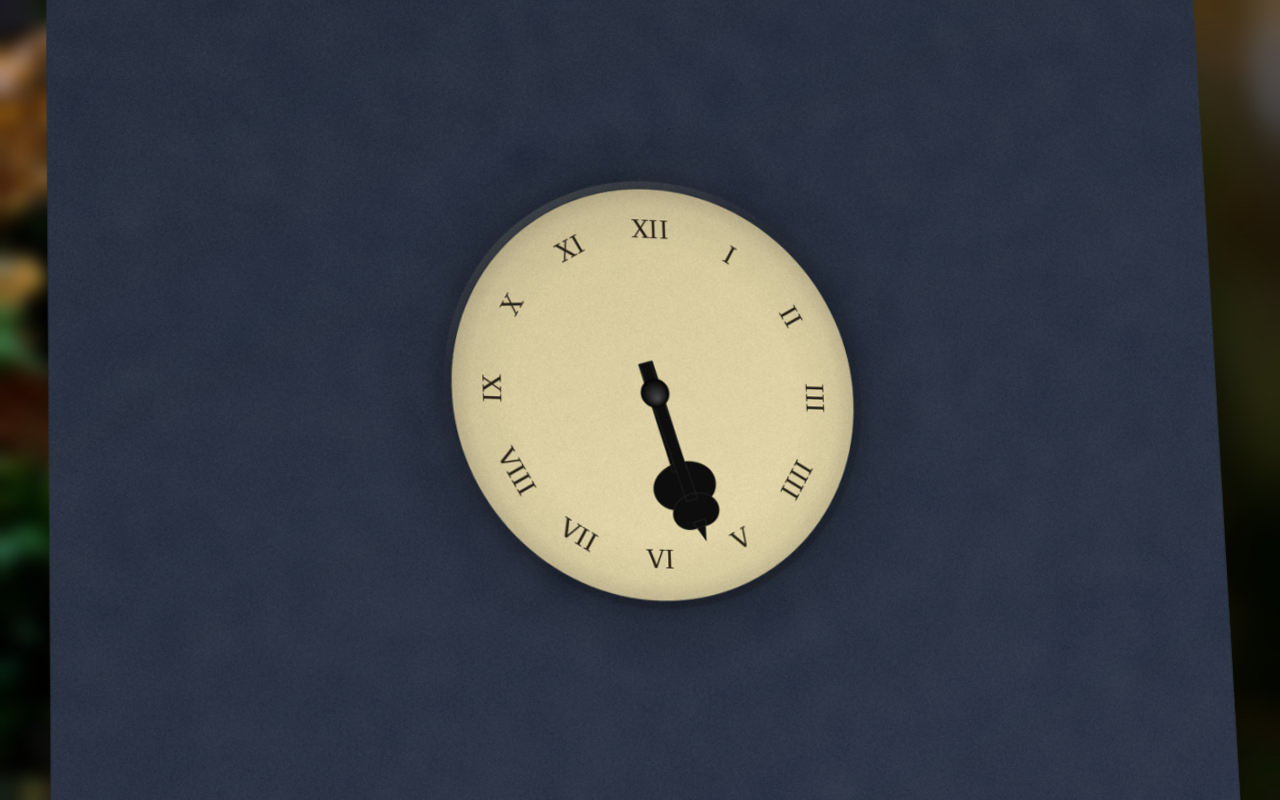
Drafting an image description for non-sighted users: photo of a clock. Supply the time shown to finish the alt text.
5:27
